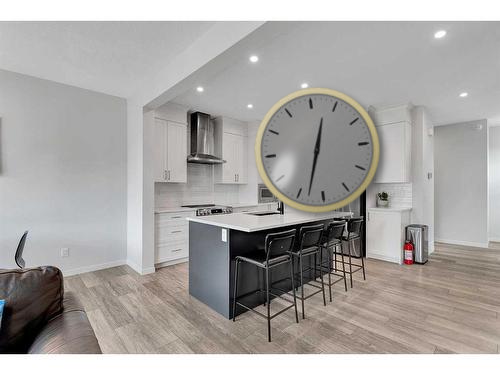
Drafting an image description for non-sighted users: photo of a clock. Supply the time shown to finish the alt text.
12:33
